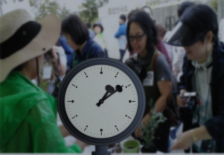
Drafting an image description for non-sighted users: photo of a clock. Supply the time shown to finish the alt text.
1:09
